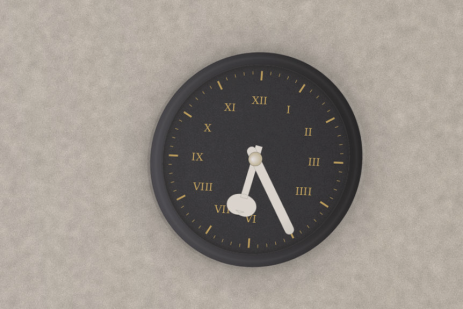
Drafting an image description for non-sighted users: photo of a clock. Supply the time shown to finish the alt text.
6:25
